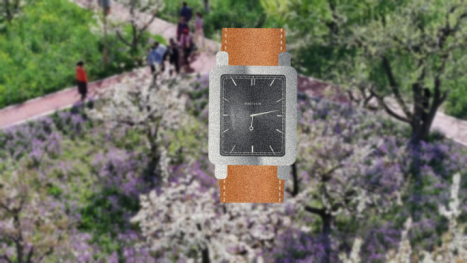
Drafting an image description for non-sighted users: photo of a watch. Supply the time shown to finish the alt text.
6:13
